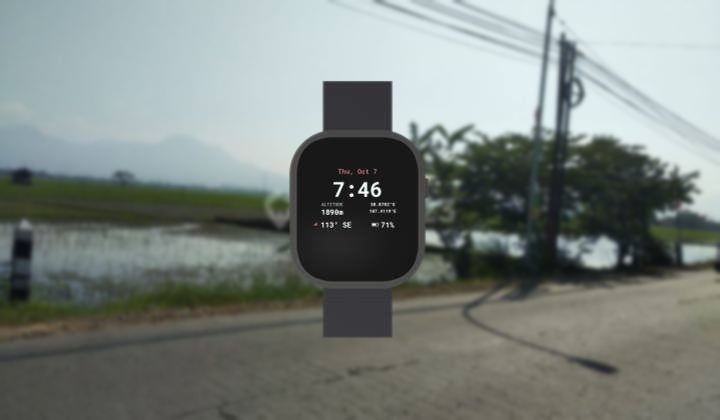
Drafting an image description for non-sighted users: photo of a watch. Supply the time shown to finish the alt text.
7:46
